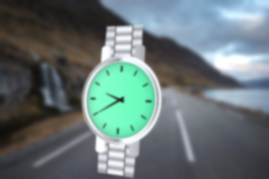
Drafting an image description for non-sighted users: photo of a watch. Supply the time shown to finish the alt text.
9:40
